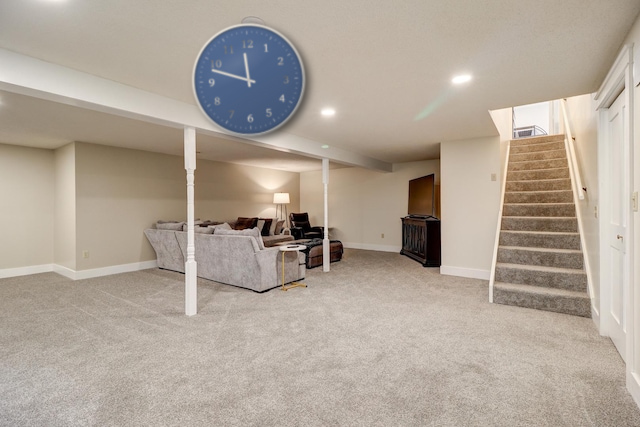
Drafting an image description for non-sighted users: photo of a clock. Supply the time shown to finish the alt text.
11:48
